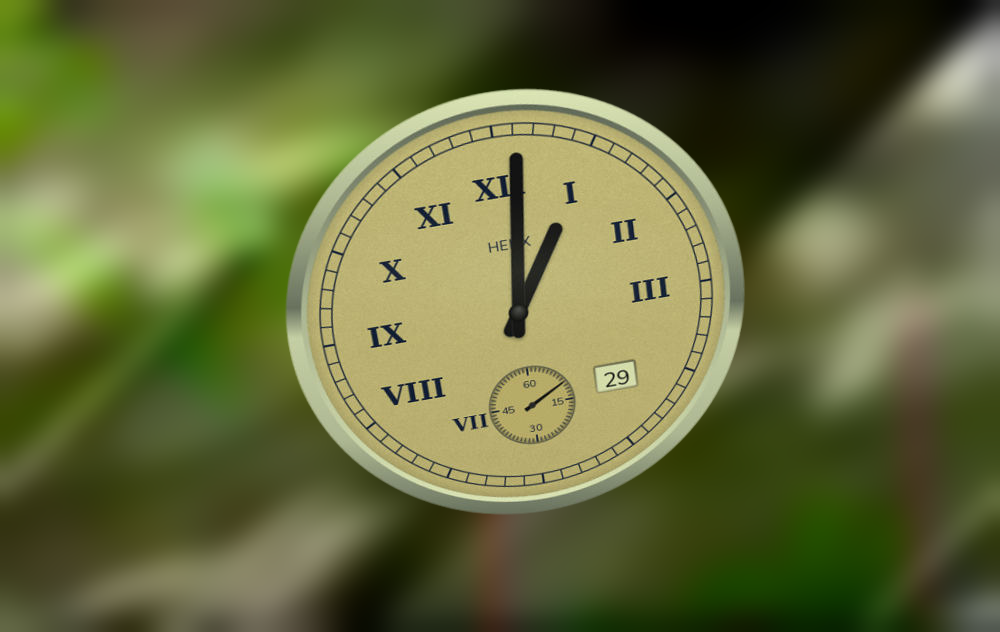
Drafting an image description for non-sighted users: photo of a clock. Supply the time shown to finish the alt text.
1:01:10
